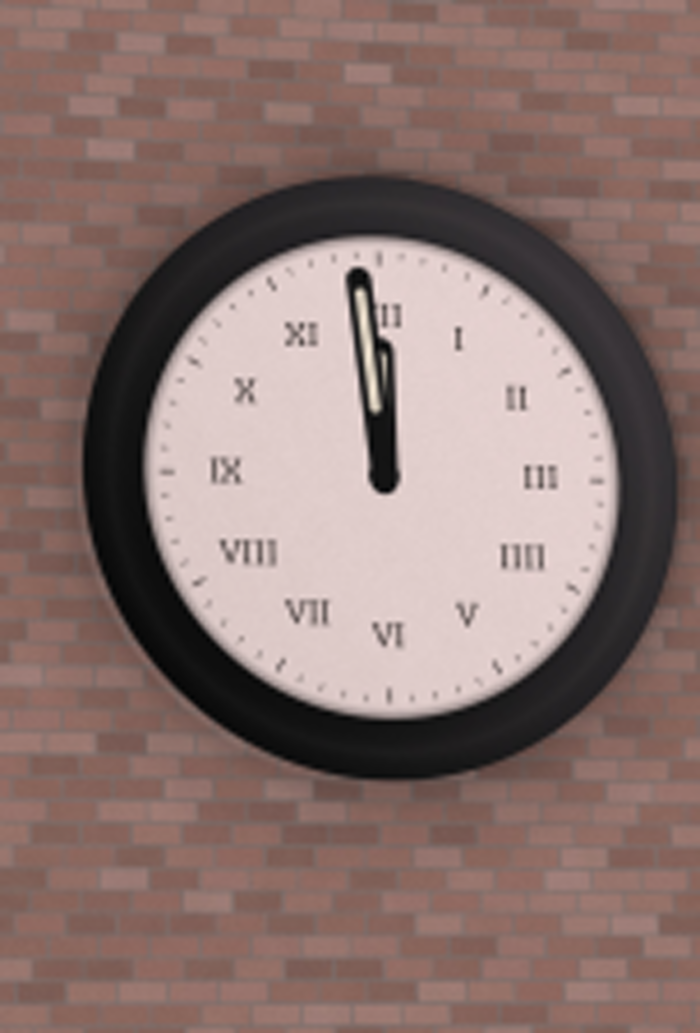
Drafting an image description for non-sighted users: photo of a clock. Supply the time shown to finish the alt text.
11:59
